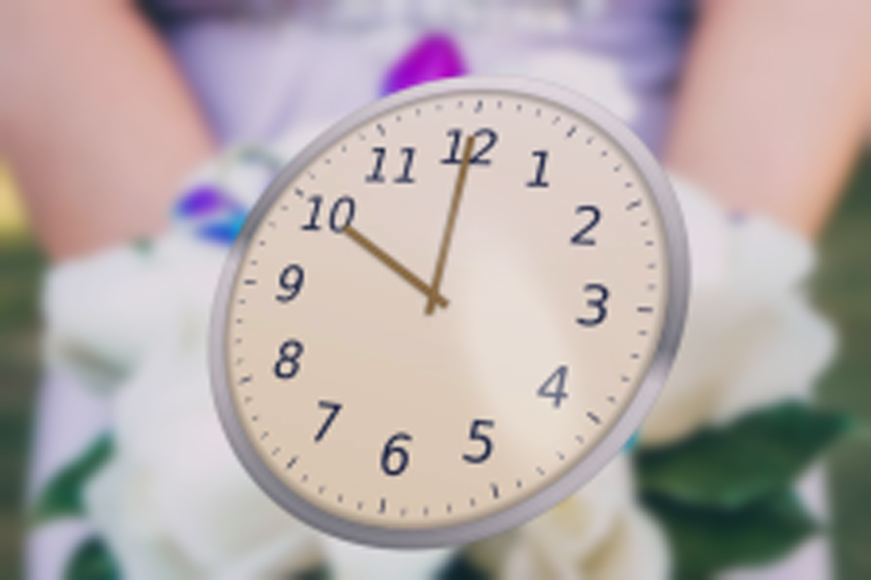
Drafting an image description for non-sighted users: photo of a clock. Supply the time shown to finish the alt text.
10:00
